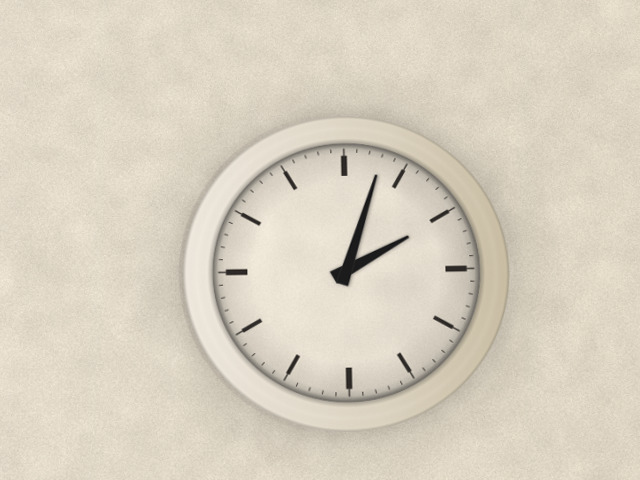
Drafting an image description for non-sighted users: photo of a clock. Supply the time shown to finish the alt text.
2:03
